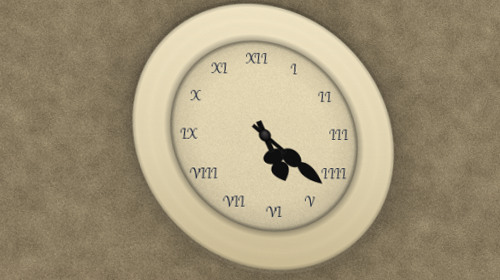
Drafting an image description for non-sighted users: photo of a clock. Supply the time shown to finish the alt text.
5:22
